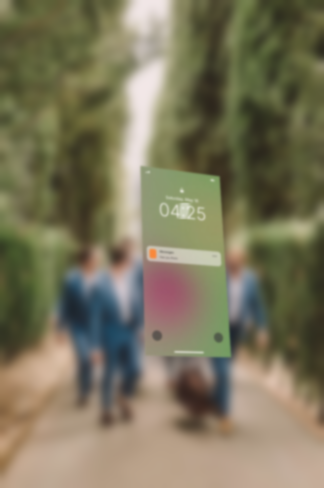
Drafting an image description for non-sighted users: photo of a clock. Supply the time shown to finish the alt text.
4:25
